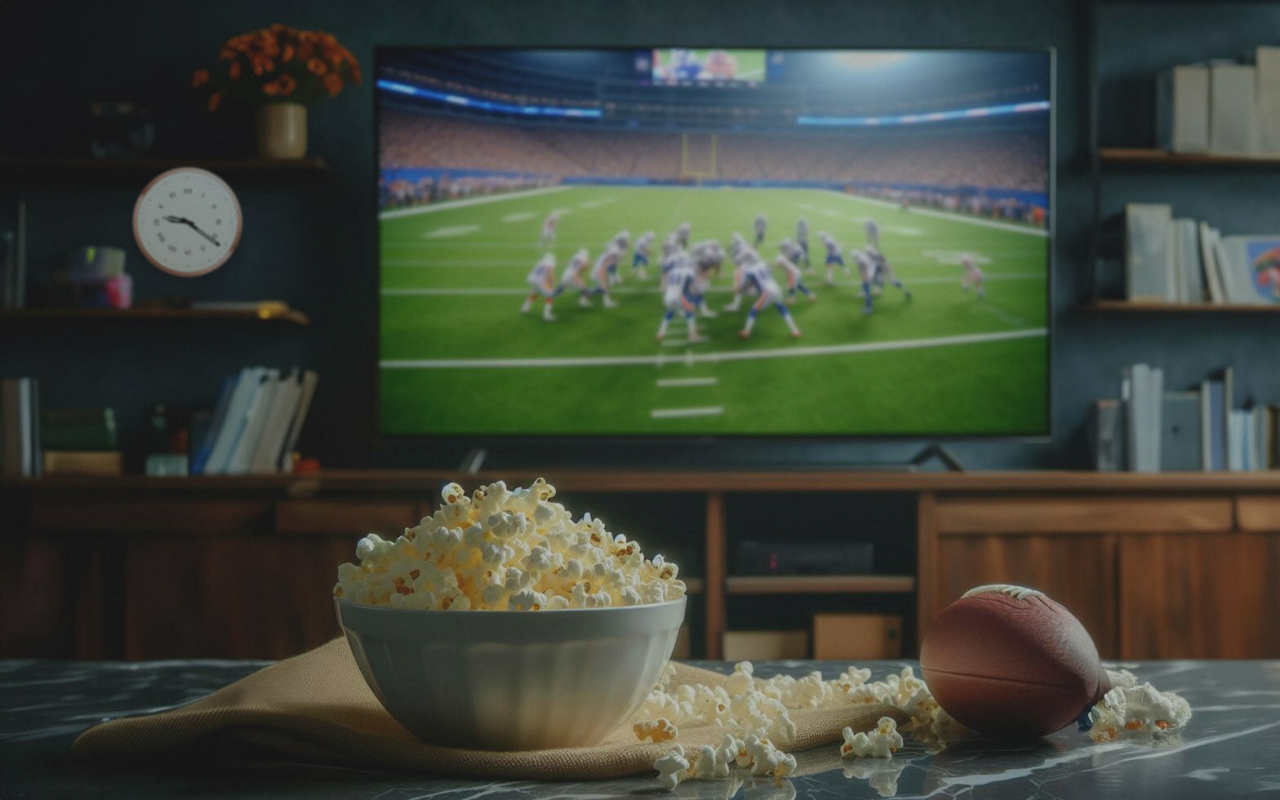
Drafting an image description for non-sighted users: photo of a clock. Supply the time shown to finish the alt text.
9:21
